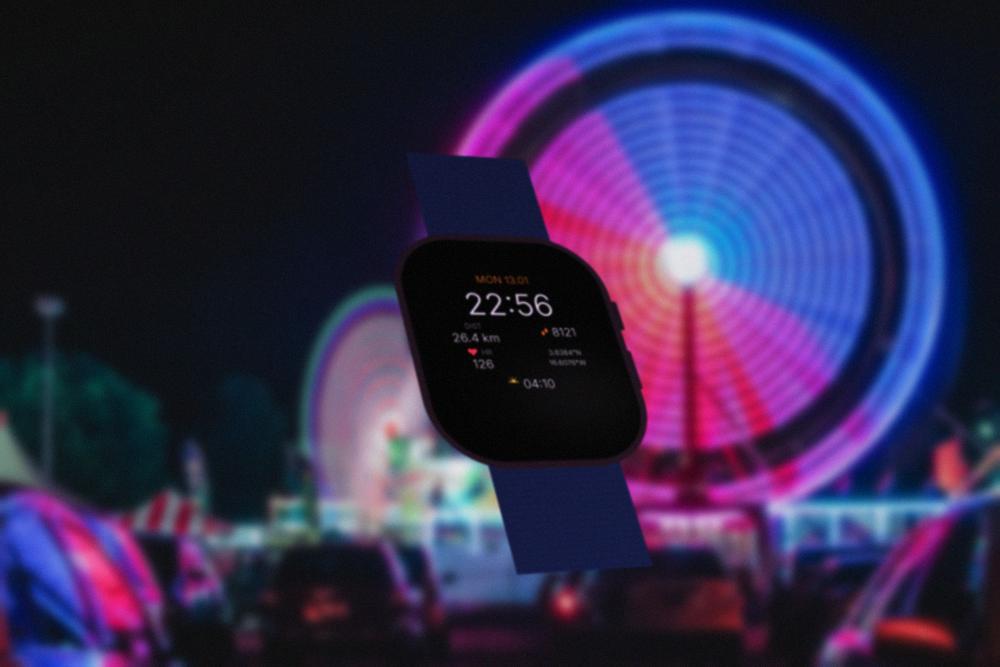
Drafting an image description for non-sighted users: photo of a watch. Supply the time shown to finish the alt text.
22:56
